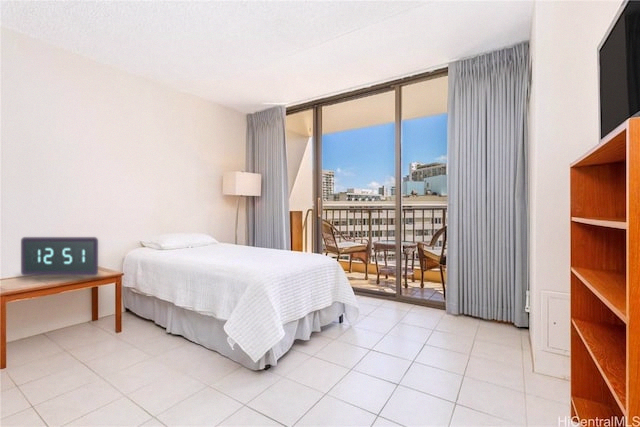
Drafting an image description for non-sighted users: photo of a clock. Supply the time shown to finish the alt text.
12:51
